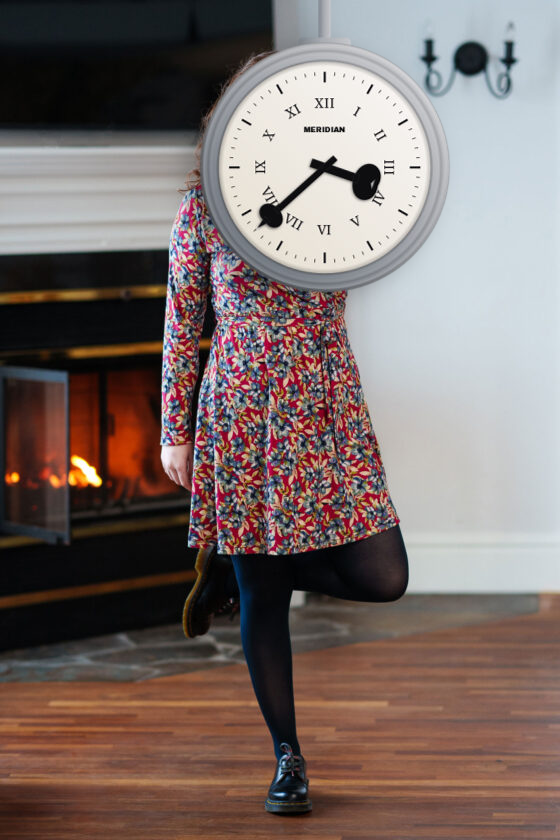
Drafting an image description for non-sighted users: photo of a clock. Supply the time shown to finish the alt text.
3:38
